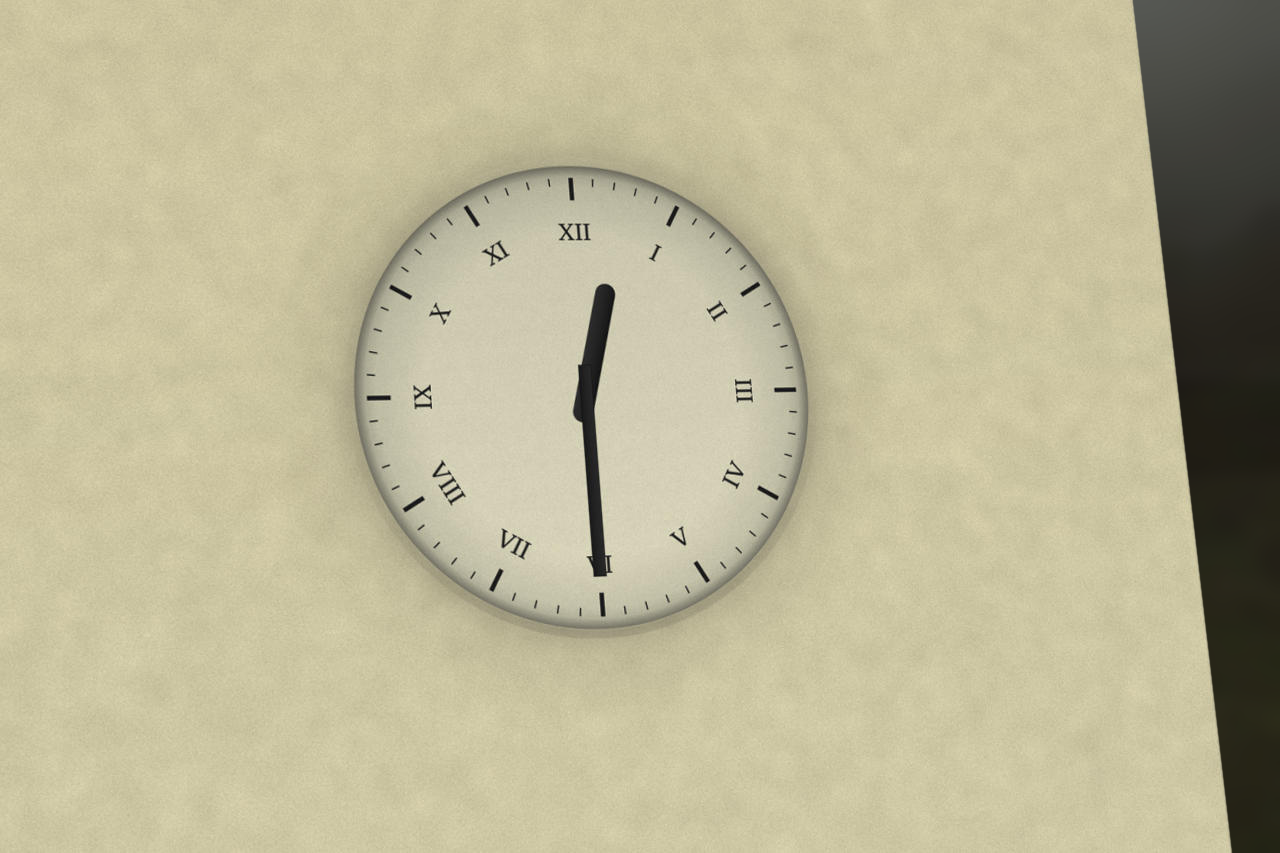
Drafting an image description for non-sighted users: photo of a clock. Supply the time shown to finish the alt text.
12:30
